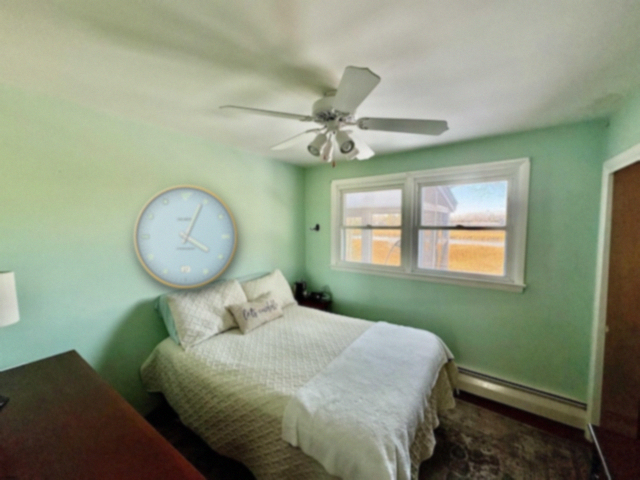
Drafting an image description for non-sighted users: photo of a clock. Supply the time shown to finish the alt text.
4:04
